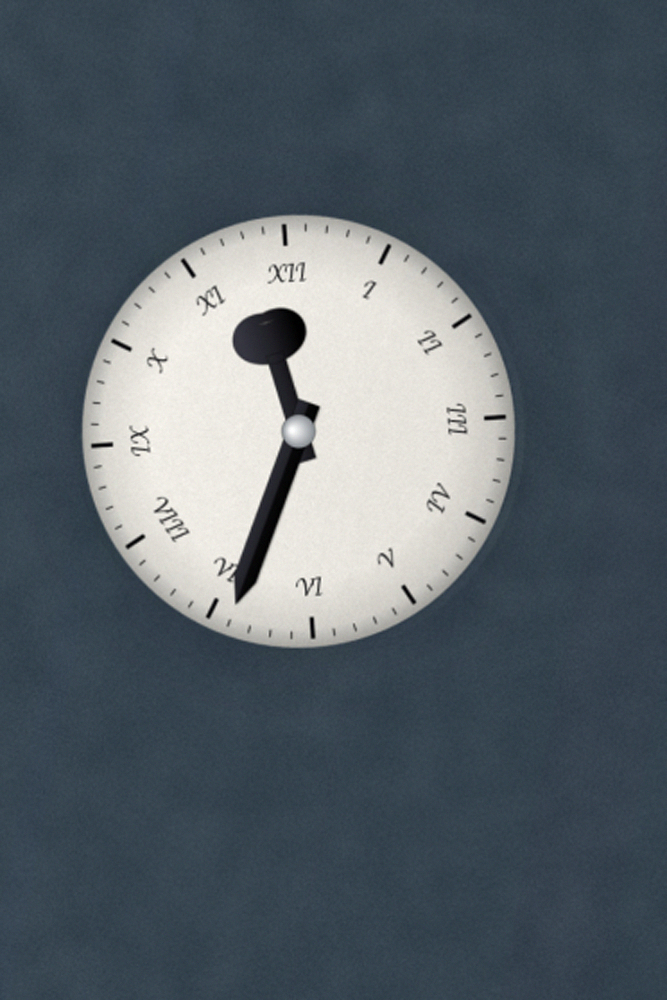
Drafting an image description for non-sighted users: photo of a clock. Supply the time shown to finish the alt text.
11:34
